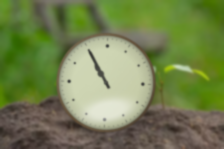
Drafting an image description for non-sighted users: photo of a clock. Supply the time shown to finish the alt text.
10:55
